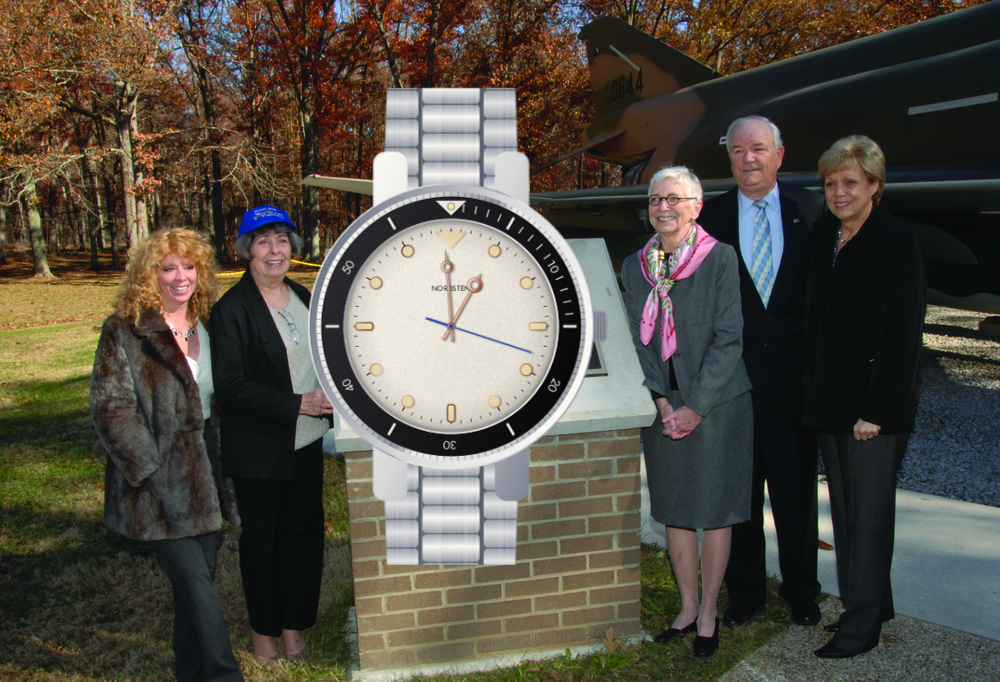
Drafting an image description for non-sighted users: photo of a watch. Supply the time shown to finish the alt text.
12:59:18
